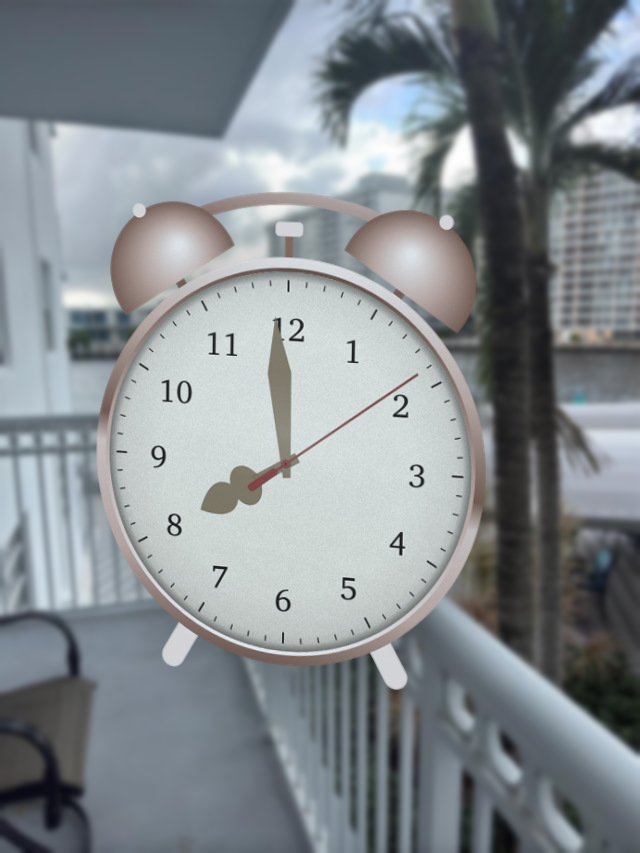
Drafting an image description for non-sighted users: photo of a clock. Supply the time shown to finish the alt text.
7:59:09
